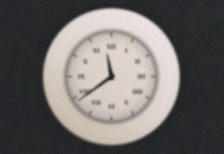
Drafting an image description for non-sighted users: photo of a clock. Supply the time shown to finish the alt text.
11:39
